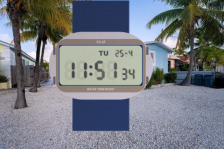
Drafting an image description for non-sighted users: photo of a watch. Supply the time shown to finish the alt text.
11:51:34
